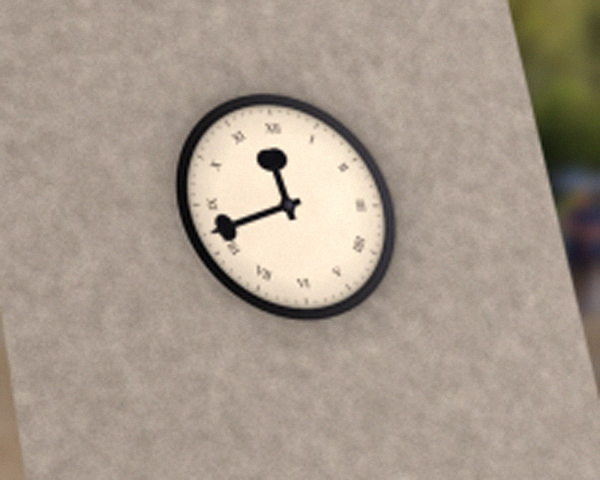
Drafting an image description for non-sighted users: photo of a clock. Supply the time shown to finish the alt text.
11:42
